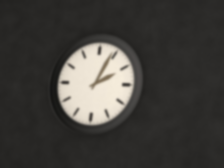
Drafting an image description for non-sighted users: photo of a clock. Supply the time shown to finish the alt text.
2:04
